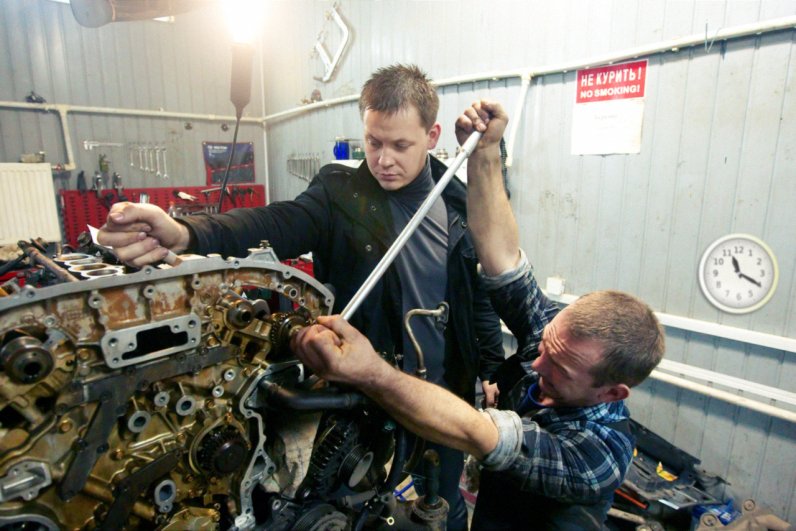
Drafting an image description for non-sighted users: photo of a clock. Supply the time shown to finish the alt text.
11:20
